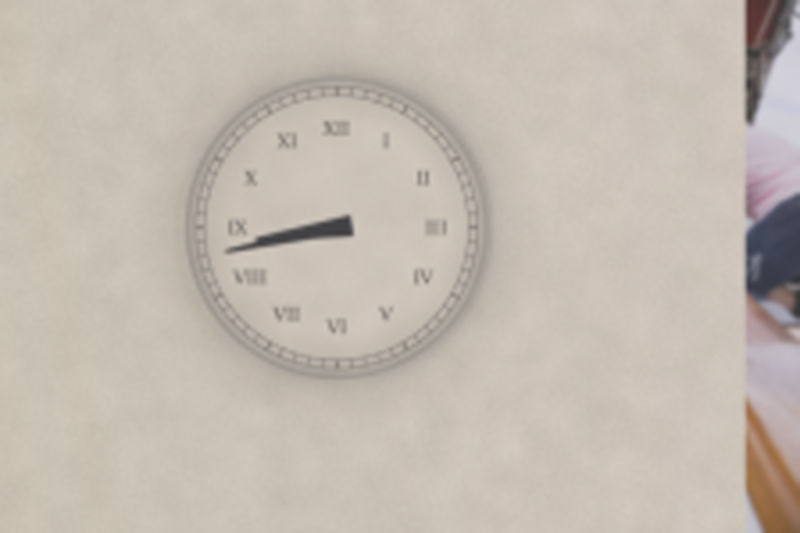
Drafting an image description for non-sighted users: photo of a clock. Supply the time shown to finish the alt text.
8:43
